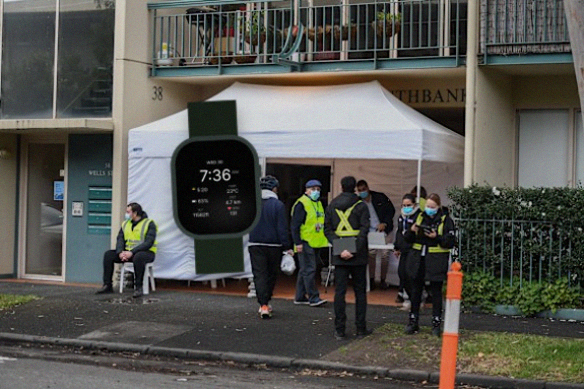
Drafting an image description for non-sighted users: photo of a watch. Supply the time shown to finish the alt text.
7:36
